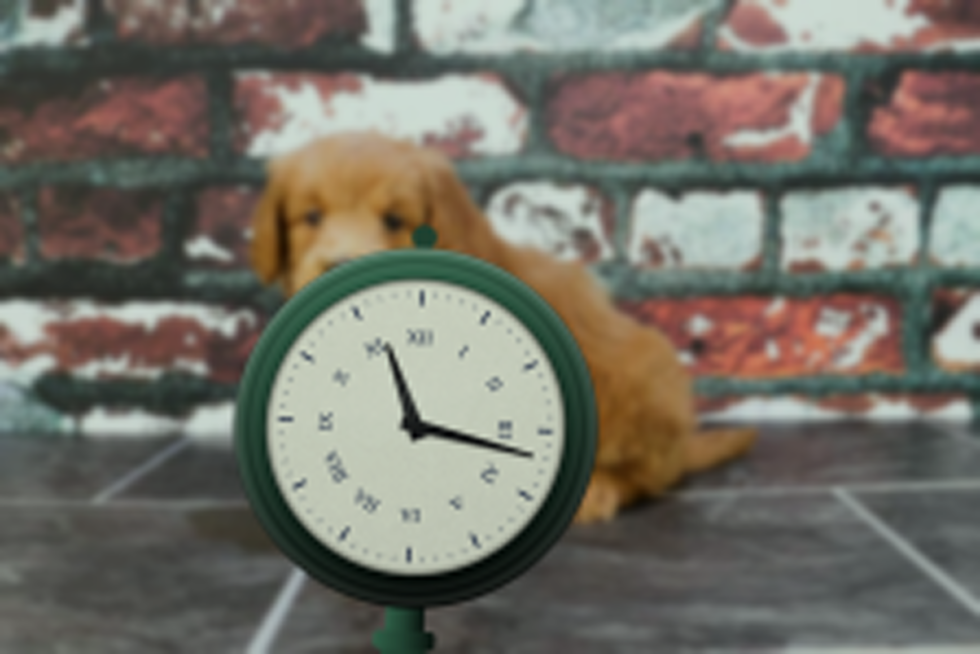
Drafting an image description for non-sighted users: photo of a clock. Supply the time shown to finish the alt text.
11:17
